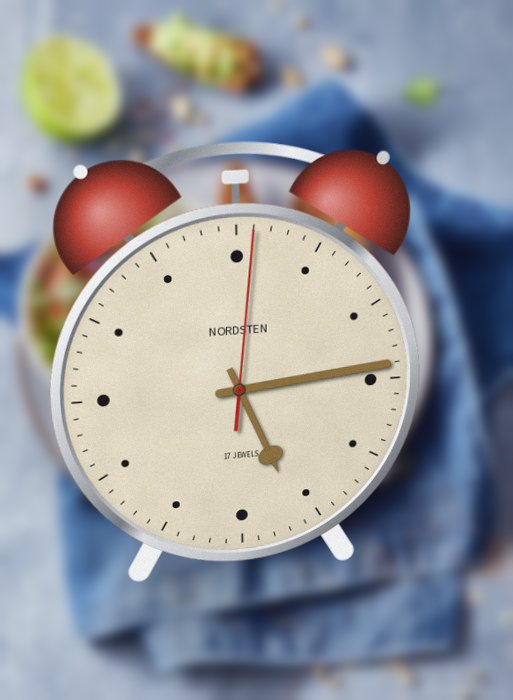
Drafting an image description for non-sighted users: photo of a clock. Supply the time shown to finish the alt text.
5:14:01
